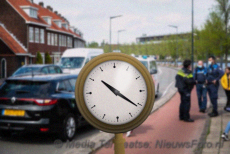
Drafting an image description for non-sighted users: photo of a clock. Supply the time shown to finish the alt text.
10:21
